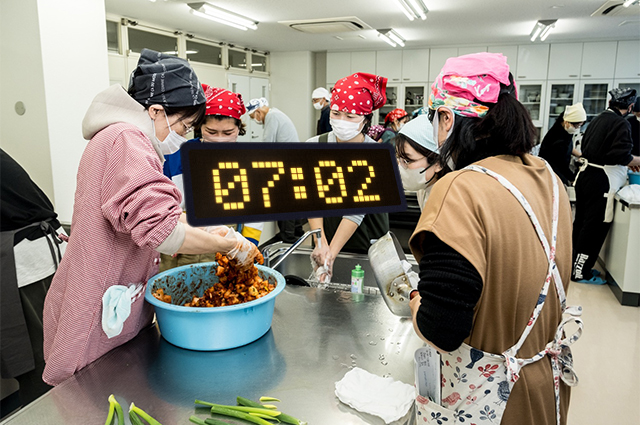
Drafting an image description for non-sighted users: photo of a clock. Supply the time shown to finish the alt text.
7:02
